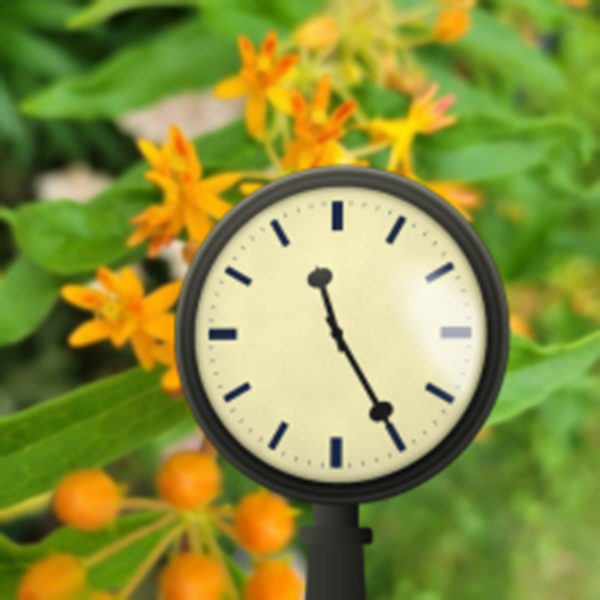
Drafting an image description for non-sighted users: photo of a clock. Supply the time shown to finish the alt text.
11:25
